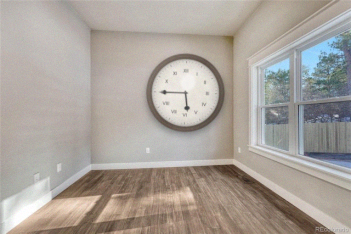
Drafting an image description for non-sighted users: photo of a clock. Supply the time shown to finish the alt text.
5:45
